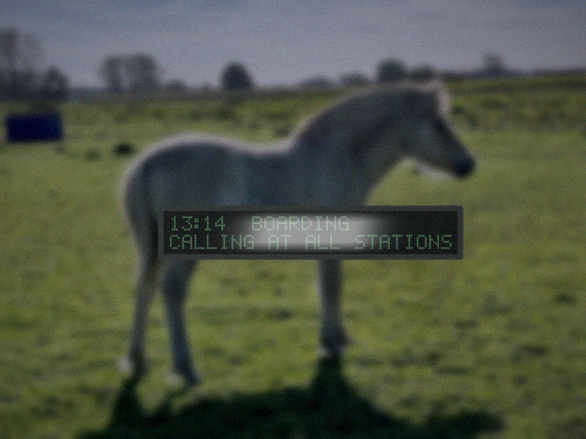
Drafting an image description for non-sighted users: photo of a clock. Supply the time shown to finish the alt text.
13:14
